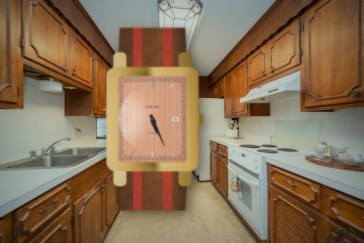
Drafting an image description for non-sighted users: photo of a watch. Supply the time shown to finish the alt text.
5:26
